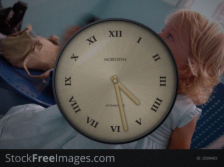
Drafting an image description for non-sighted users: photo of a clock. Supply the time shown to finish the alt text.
4:28
